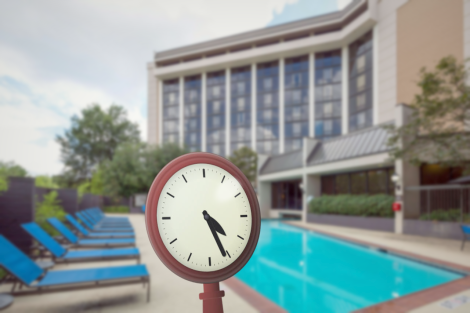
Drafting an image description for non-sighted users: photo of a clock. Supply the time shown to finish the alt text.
4:26
